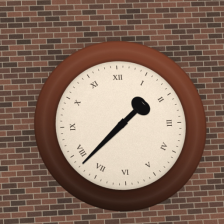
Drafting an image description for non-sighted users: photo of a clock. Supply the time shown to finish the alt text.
1:38
